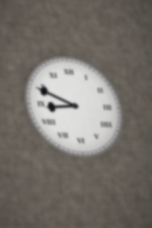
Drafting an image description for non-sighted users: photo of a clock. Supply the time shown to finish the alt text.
8:49
